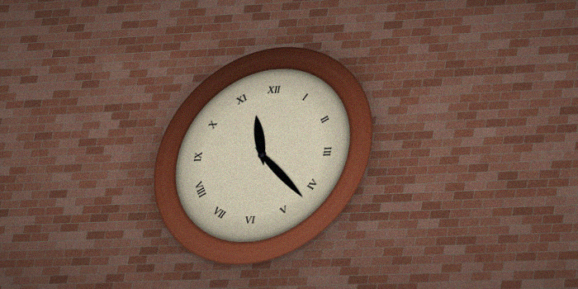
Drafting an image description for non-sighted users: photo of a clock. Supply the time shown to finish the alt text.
11:22
